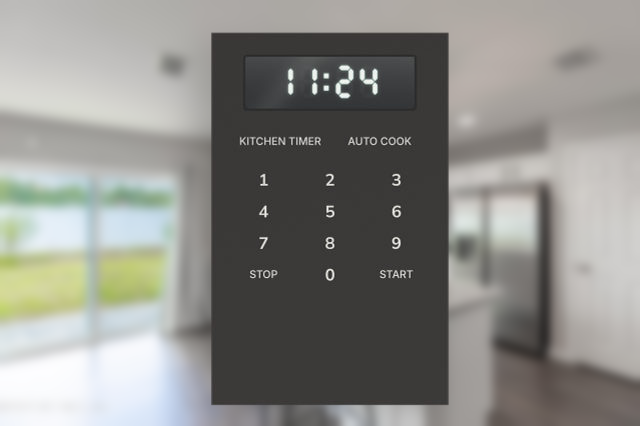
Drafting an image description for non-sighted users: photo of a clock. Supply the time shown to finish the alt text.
11:24
